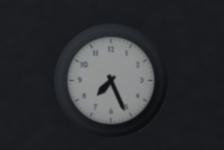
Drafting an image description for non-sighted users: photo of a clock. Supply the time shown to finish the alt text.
7:26
